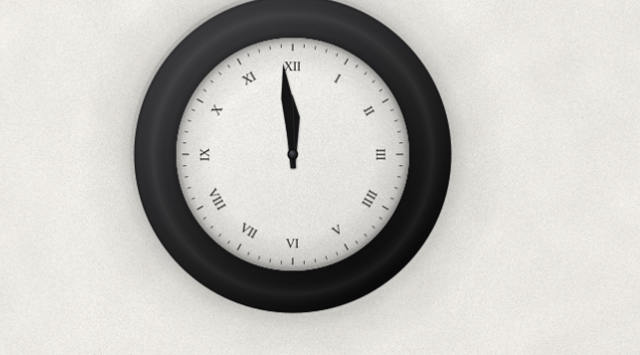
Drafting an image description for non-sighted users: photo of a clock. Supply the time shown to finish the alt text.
11:59
